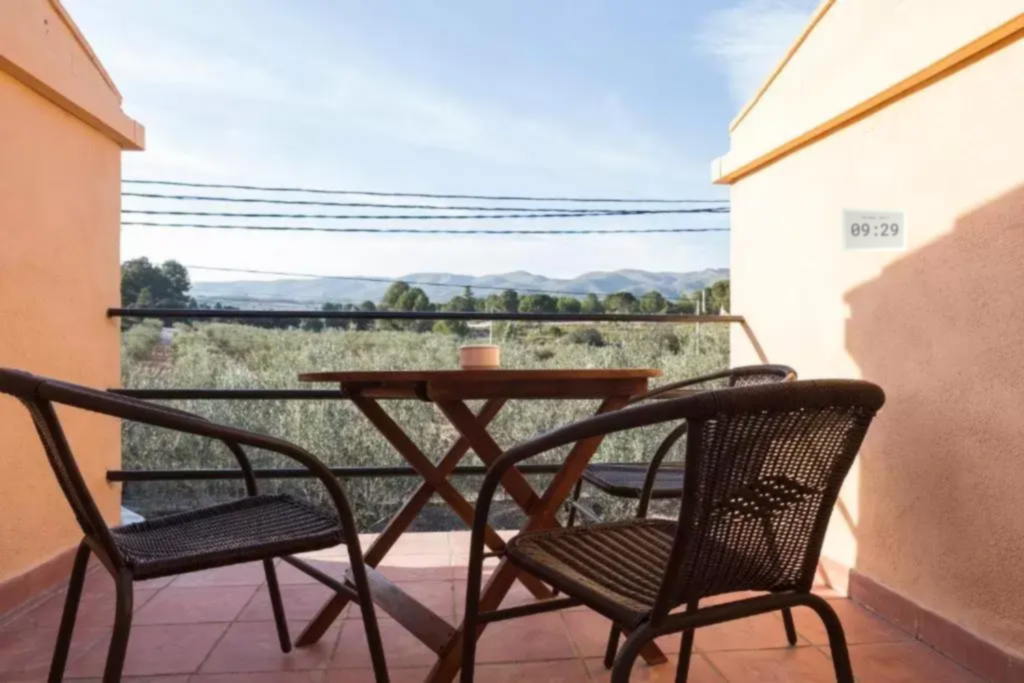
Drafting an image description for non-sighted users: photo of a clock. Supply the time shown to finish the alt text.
9:29
